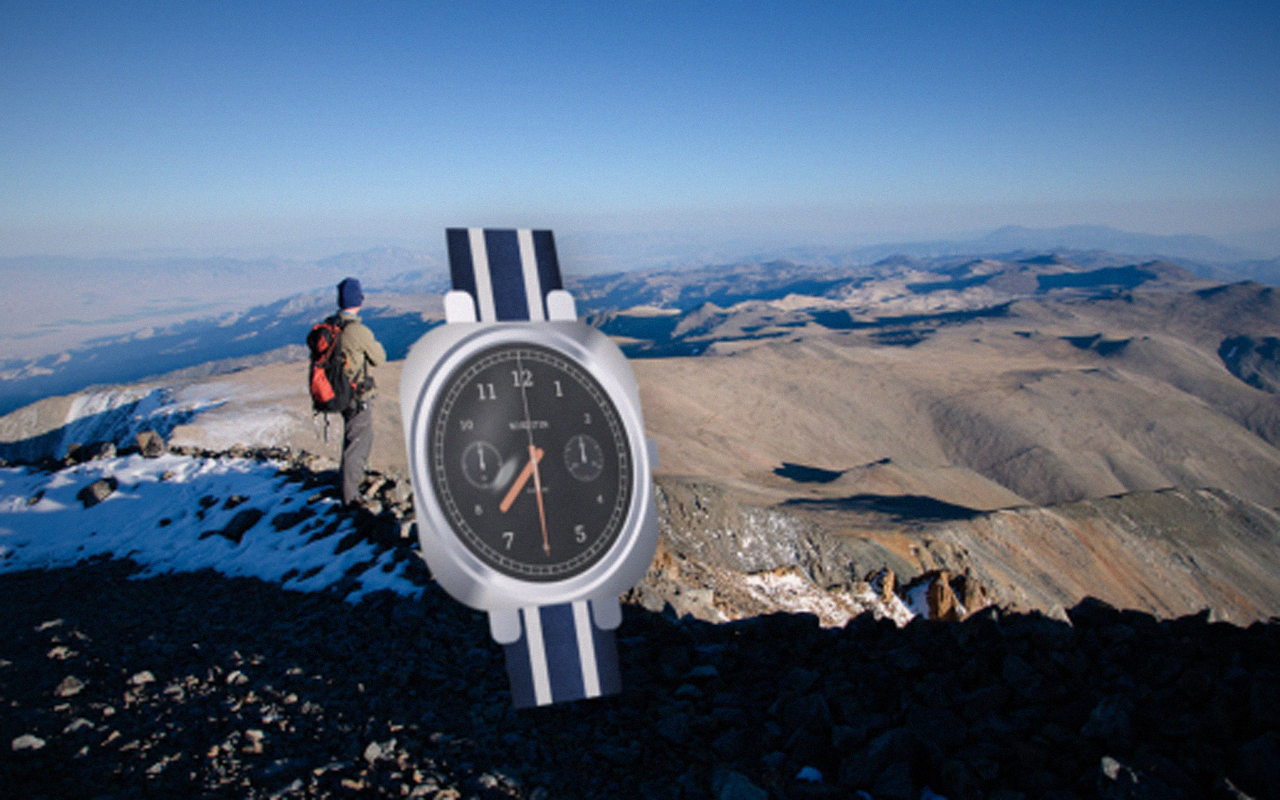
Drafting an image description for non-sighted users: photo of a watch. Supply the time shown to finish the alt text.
7:30
